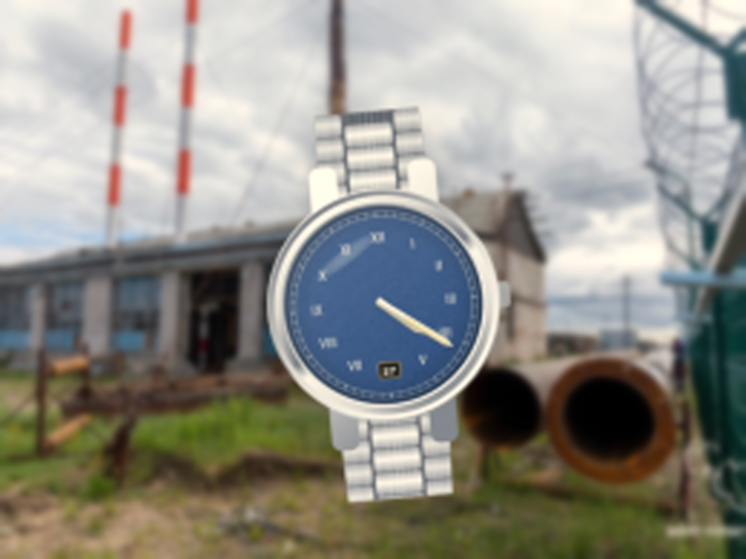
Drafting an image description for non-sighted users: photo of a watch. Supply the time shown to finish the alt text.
4:21
